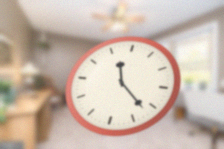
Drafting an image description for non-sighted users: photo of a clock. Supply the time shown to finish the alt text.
11:22
